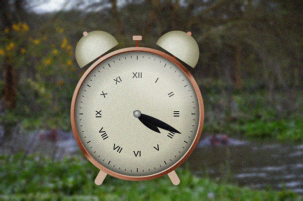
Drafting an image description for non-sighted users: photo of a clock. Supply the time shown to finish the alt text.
4:19
